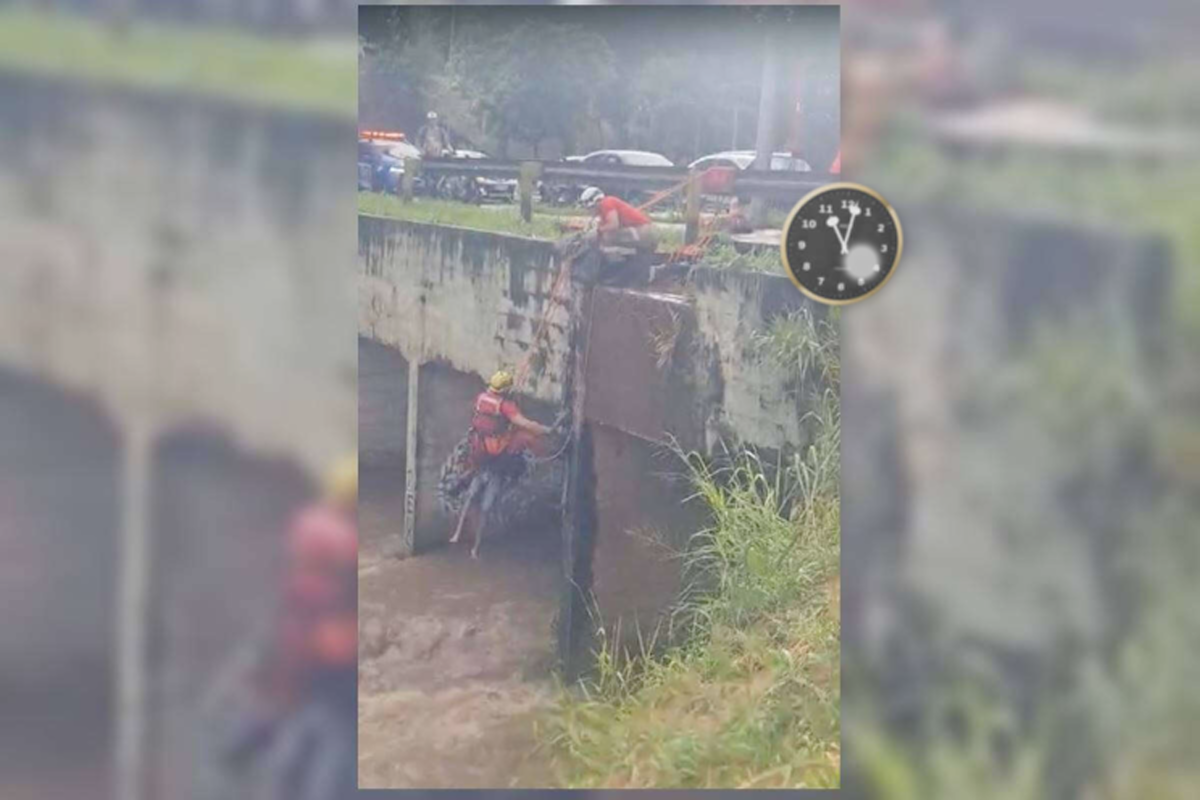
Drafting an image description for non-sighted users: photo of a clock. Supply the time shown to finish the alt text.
11:02
